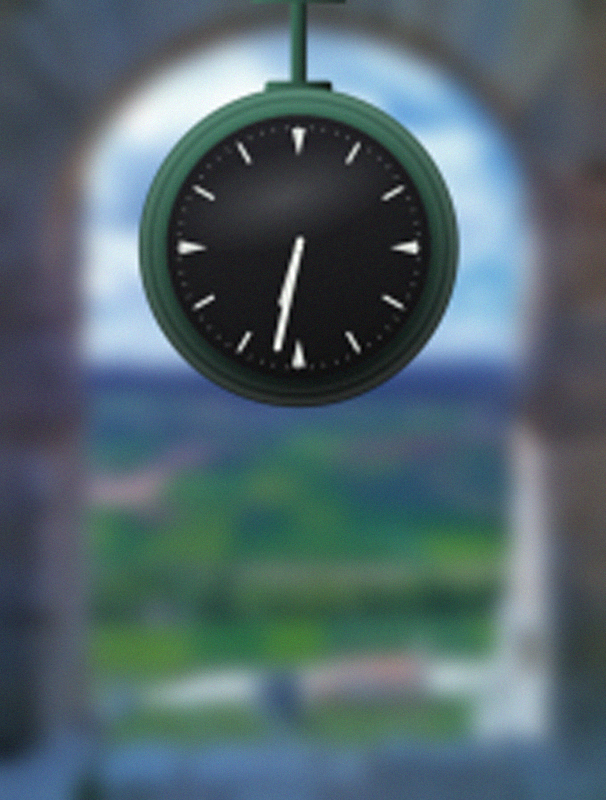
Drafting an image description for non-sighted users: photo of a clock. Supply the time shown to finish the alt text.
6:32
